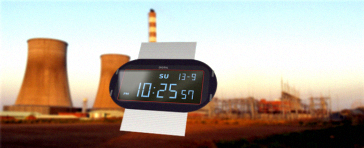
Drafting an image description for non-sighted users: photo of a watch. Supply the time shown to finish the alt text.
10:25:57
